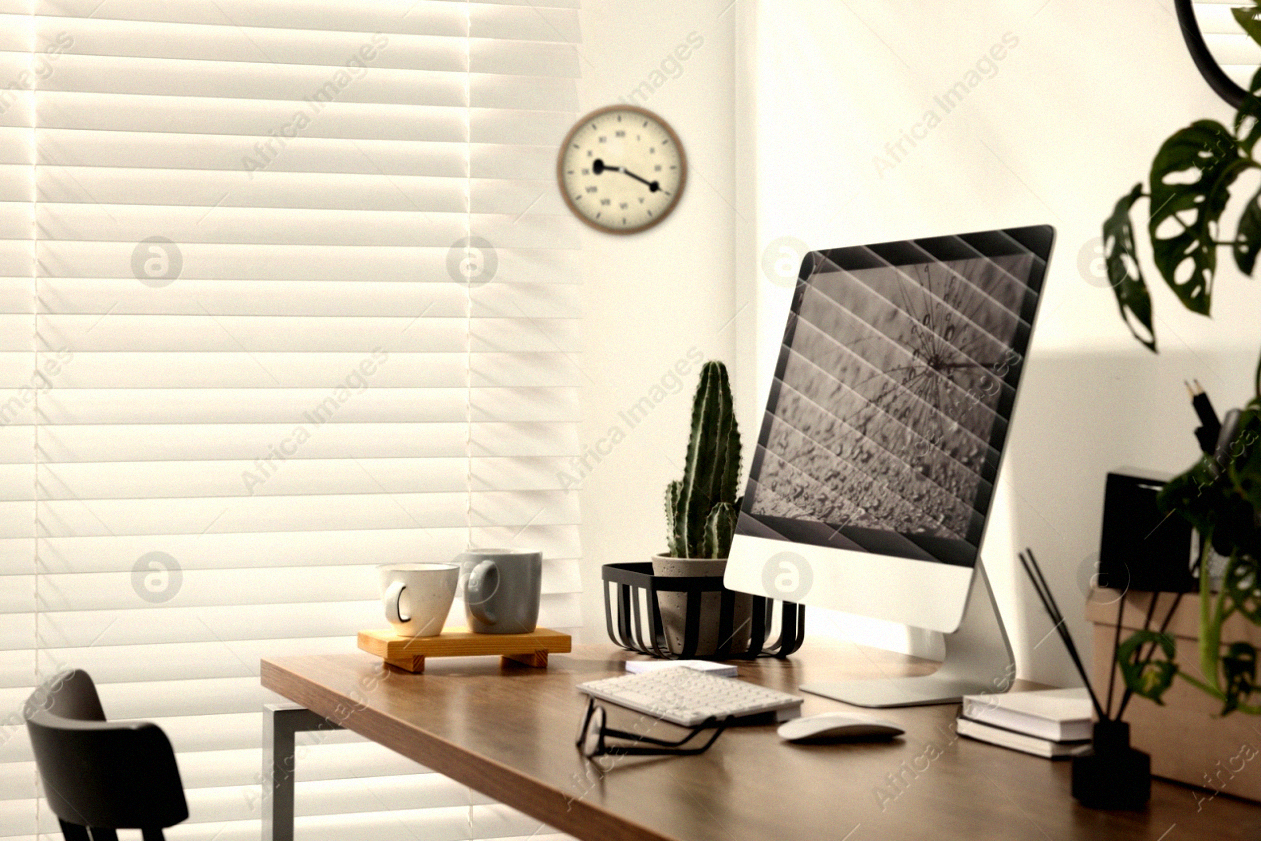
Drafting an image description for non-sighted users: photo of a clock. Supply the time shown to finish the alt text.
9:20
